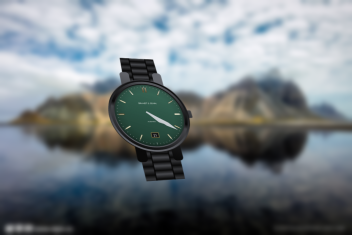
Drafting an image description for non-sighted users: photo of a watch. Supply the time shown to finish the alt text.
4:21
